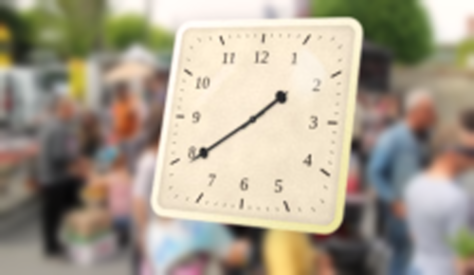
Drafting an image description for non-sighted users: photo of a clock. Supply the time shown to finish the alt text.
1:39
